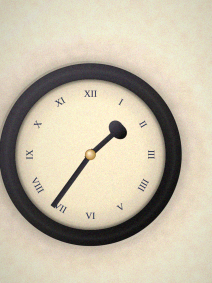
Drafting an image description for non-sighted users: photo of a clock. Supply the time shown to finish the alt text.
1:36
